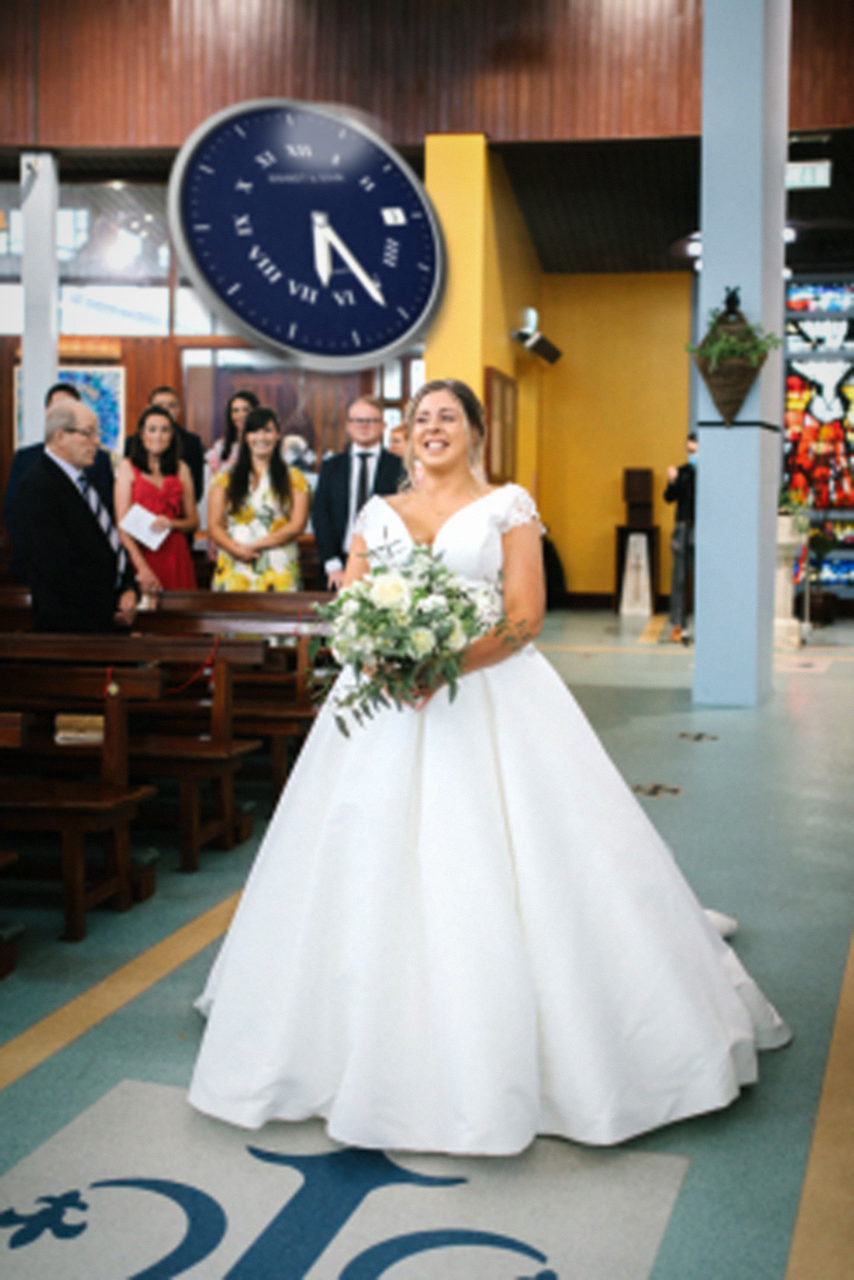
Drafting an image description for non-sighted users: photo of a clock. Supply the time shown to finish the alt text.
6:26
